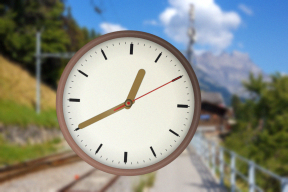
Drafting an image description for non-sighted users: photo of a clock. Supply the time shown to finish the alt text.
12:40:10
